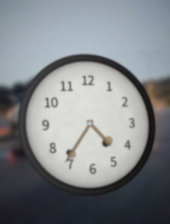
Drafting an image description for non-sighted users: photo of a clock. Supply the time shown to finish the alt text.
4:36
